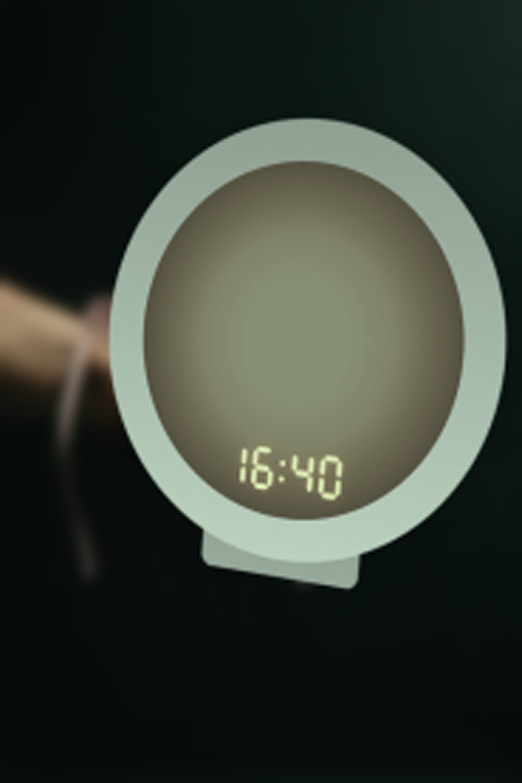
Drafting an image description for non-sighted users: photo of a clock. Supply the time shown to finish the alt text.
16:40
